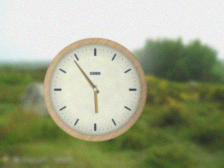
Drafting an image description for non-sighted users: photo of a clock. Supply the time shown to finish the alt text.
5:54
